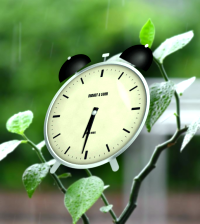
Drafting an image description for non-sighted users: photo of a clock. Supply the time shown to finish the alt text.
6:31
